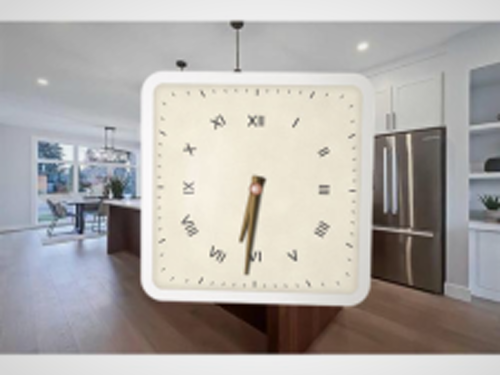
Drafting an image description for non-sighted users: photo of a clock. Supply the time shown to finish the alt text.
6:31
